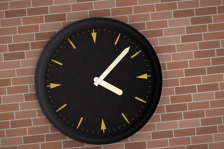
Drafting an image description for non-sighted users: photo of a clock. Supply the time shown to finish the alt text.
4:08
